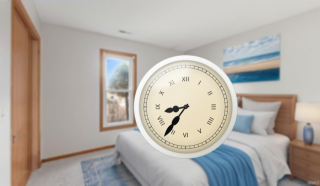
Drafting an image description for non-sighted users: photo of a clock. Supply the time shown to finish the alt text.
8:36
